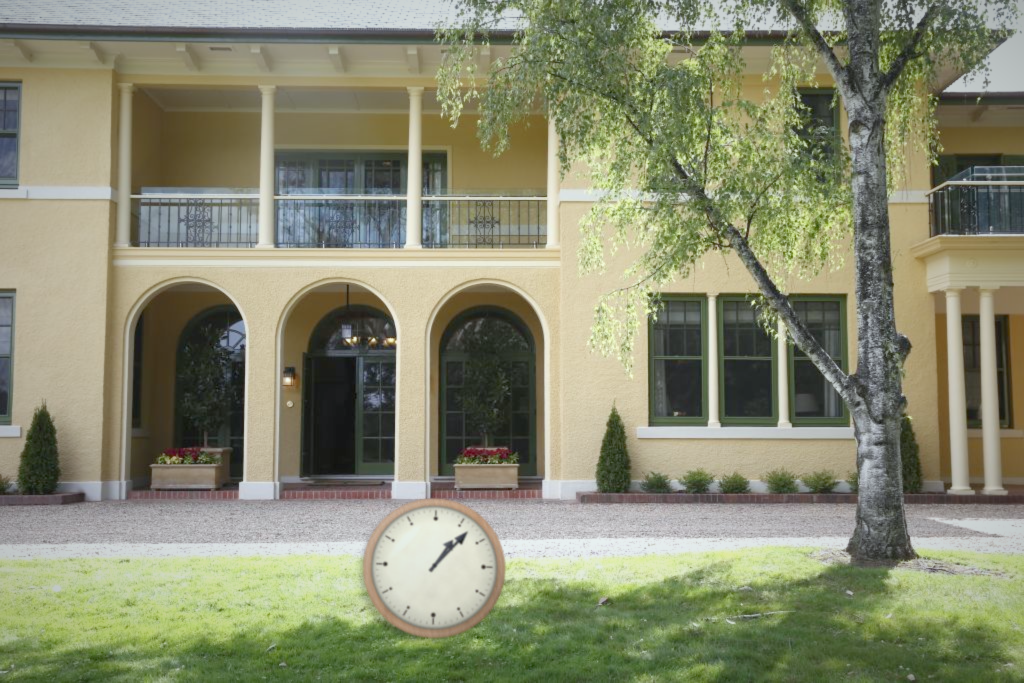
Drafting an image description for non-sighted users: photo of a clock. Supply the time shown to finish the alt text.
1:07
